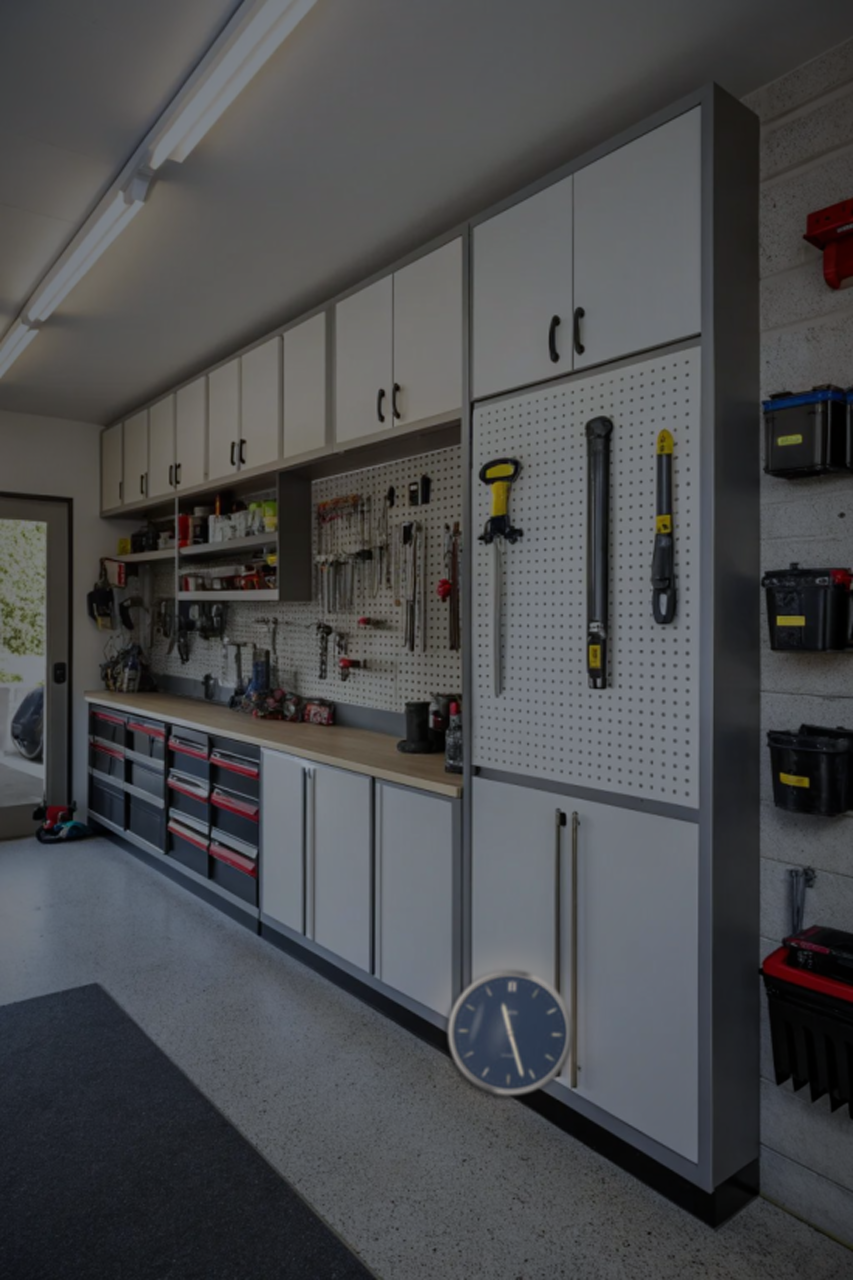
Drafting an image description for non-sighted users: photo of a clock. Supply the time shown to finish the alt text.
11:27
